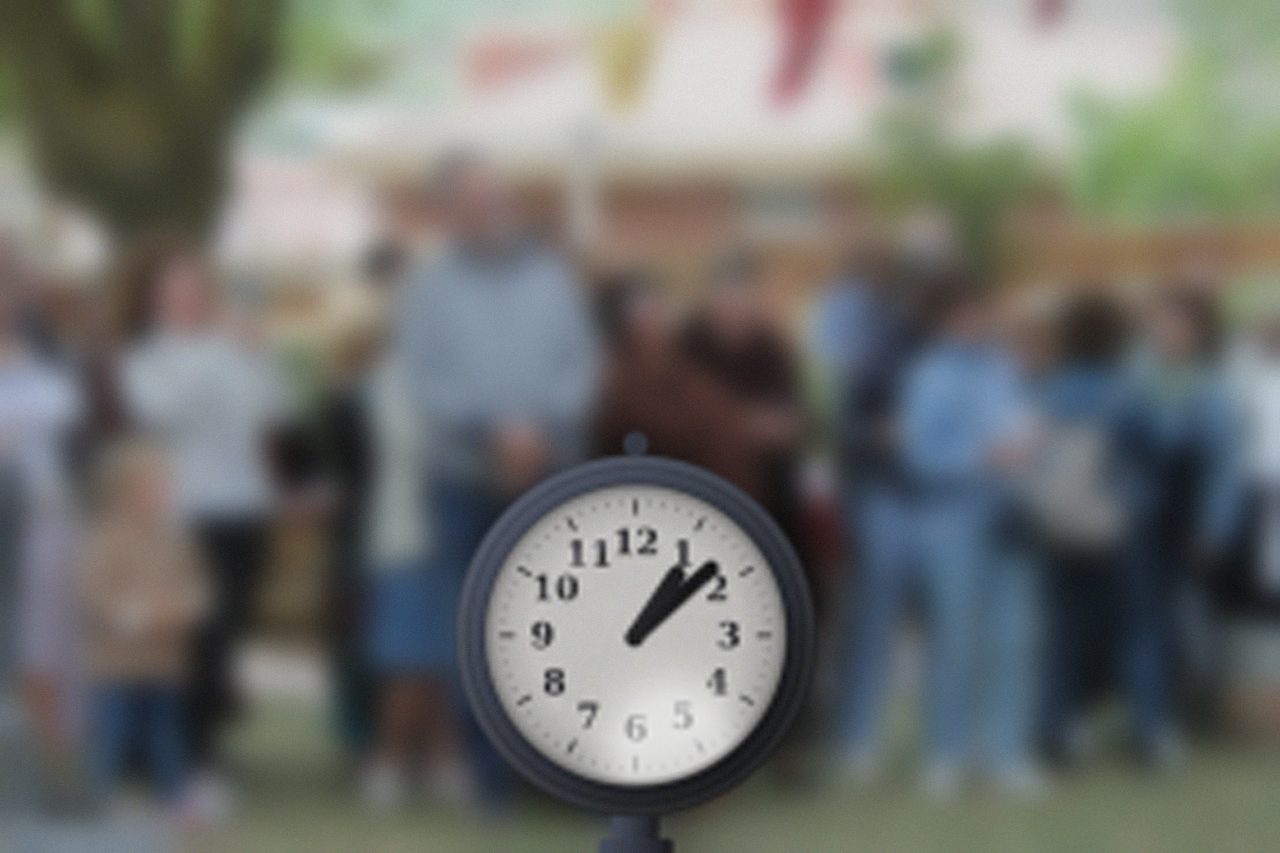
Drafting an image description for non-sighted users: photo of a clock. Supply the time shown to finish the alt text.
1:08
